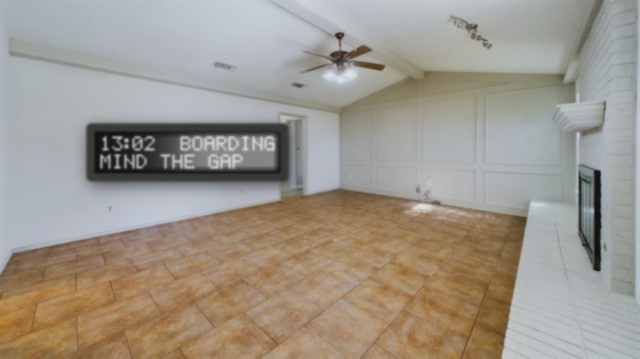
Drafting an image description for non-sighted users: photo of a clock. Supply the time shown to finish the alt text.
13:02
